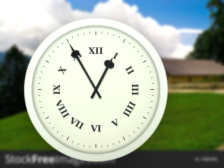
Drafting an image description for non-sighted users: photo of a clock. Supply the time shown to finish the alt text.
12:55
